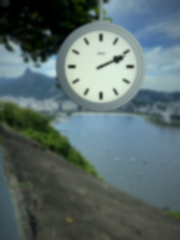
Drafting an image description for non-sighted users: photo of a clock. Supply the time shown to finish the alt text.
2:11
